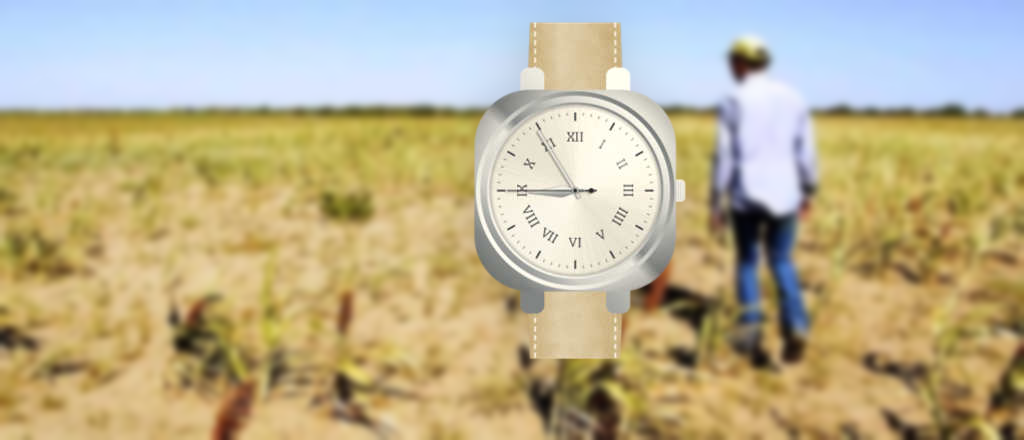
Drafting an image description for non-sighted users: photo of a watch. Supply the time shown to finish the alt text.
8:54:45
